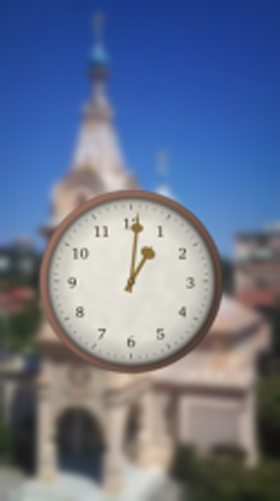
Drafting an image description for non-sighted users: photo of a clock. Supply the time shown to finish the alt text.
1:01
